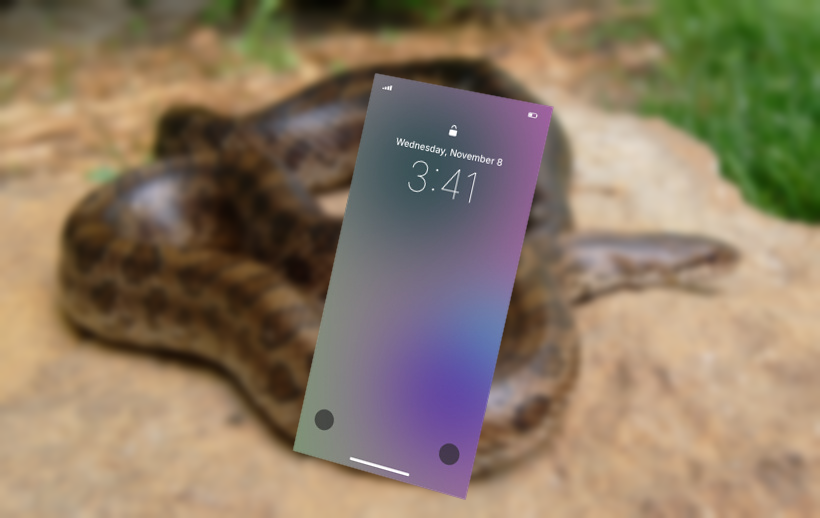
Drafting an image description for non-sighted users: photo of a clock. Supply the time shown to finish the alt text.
3:41
